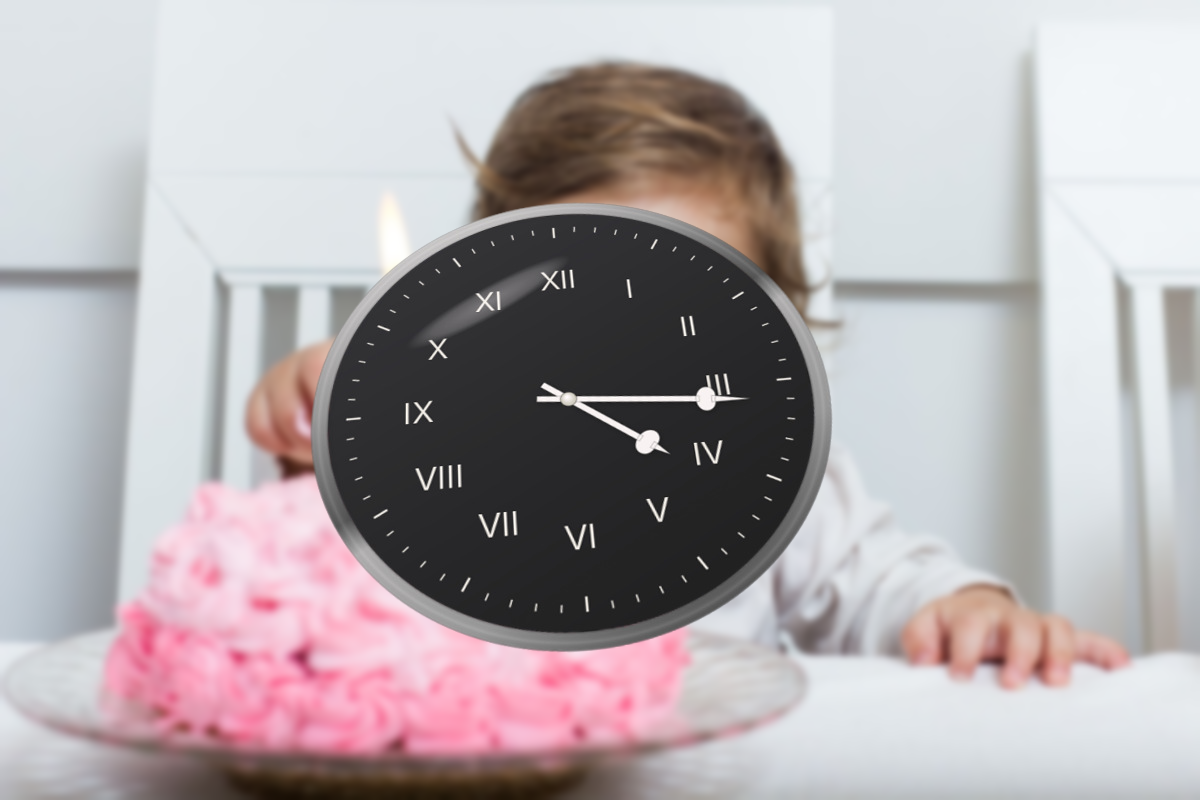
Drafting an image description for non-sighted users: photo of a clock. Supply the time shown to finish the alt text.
4:16
